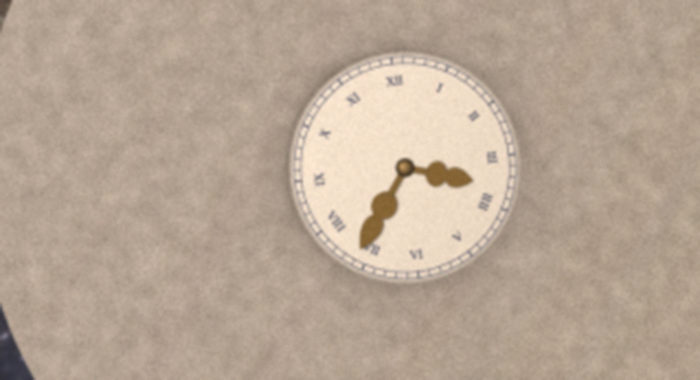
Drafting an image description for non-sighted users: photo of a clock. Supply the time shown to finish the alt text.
3:36
